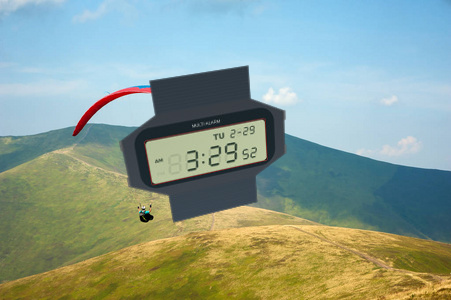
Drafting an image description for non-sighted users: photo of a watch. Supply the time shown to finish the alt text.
3:29:52
